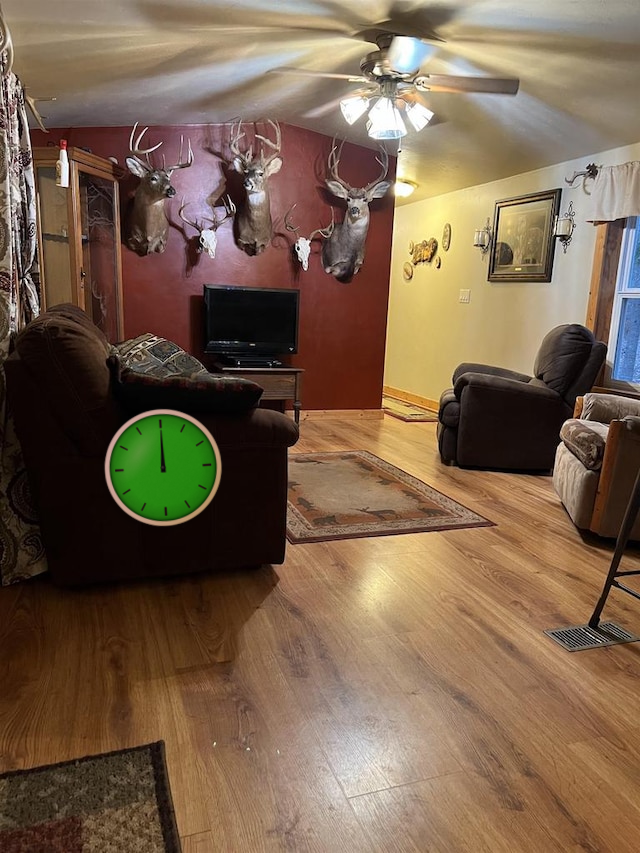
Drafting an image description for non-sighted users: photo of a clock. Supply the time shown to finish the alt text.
12:00
